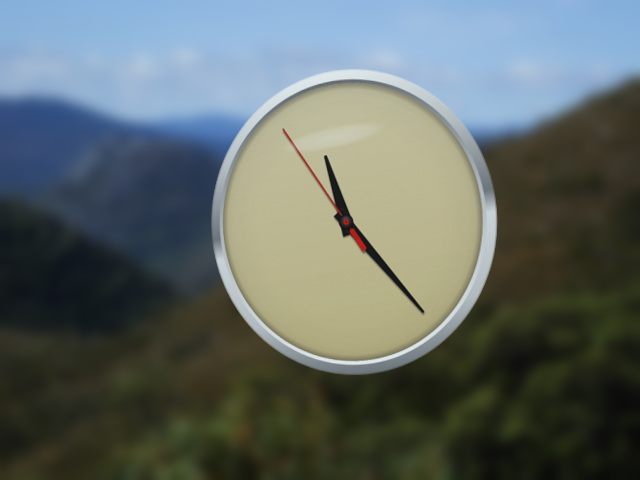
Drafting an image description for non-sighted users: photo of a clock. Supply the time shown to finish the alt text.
11:22:54
